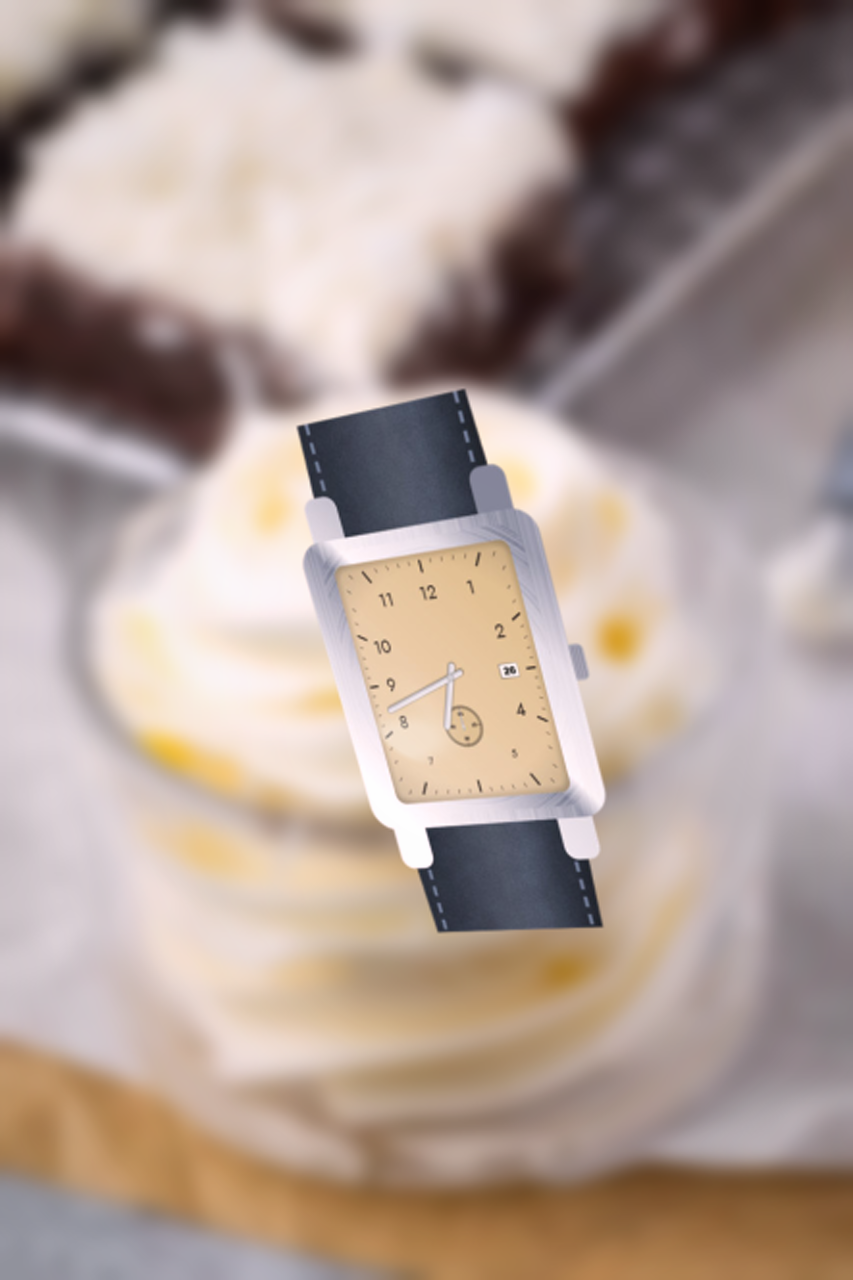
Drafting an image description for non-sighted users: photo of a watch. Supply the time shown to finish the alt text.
6:42
